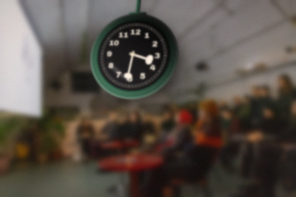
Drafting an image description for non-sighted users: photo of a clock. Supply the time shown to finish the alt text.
3:31
